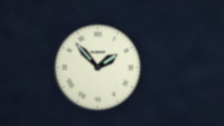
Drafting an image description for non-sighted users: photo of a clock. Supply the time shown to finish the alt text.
1:53
